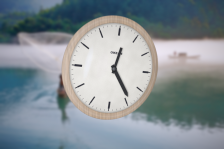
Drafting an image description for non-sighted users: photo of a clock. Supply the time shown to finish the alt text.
12:24
